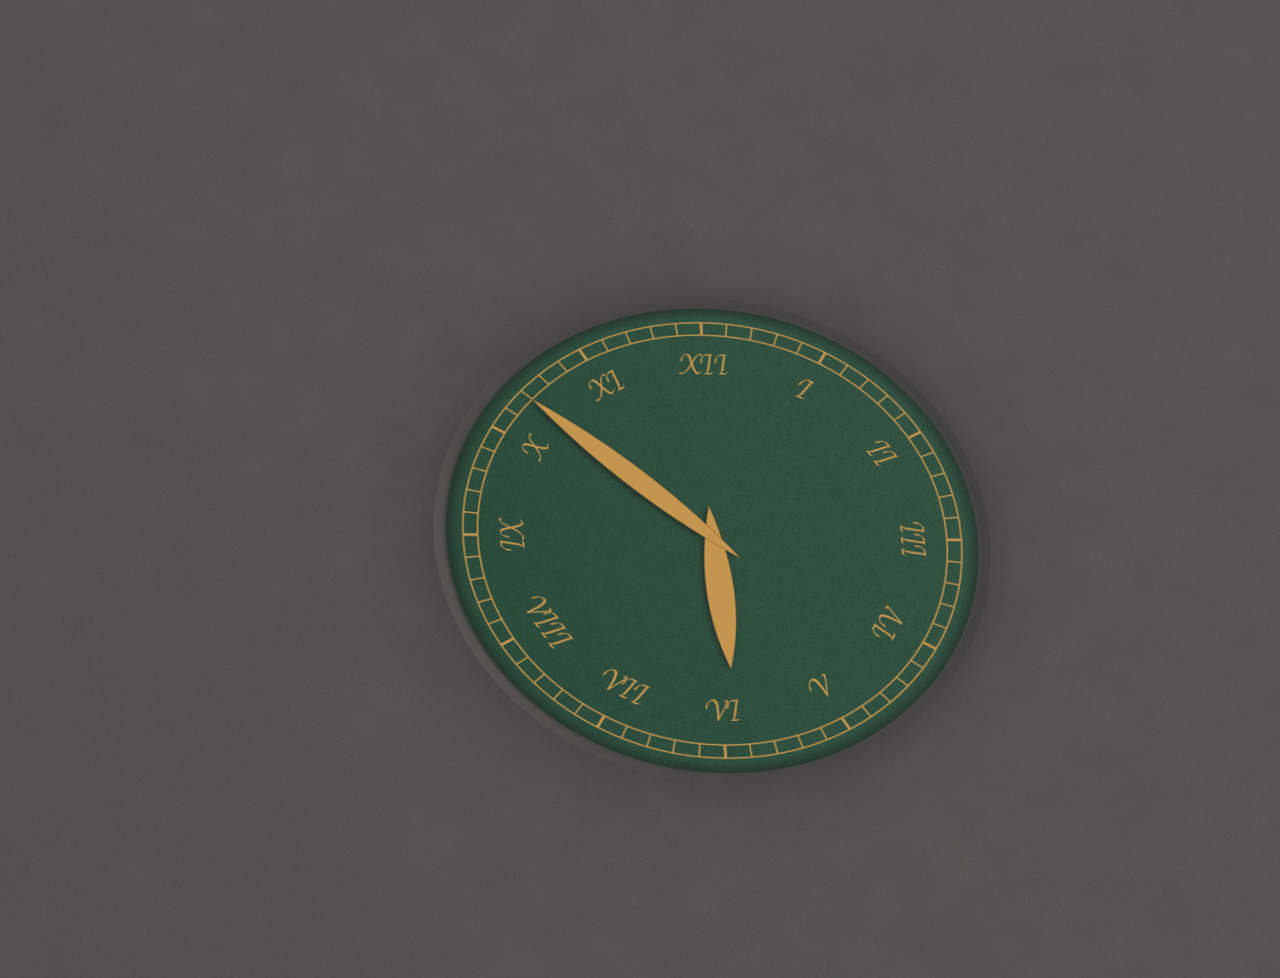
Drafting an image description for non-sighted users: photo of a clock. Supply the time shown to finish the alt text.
5:52
